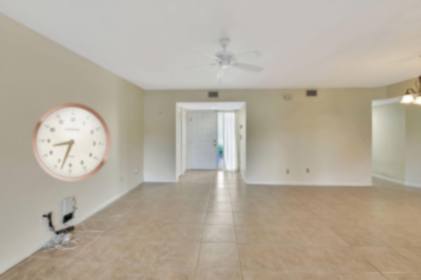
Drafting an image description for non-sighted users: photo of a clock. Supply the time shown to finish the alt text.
8:33
